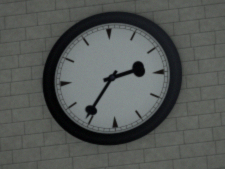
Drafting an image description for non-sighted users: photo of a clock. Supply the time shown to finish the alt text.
2:36
